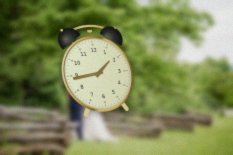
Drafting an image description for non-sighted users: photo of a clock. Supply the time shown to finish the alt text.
1:44
